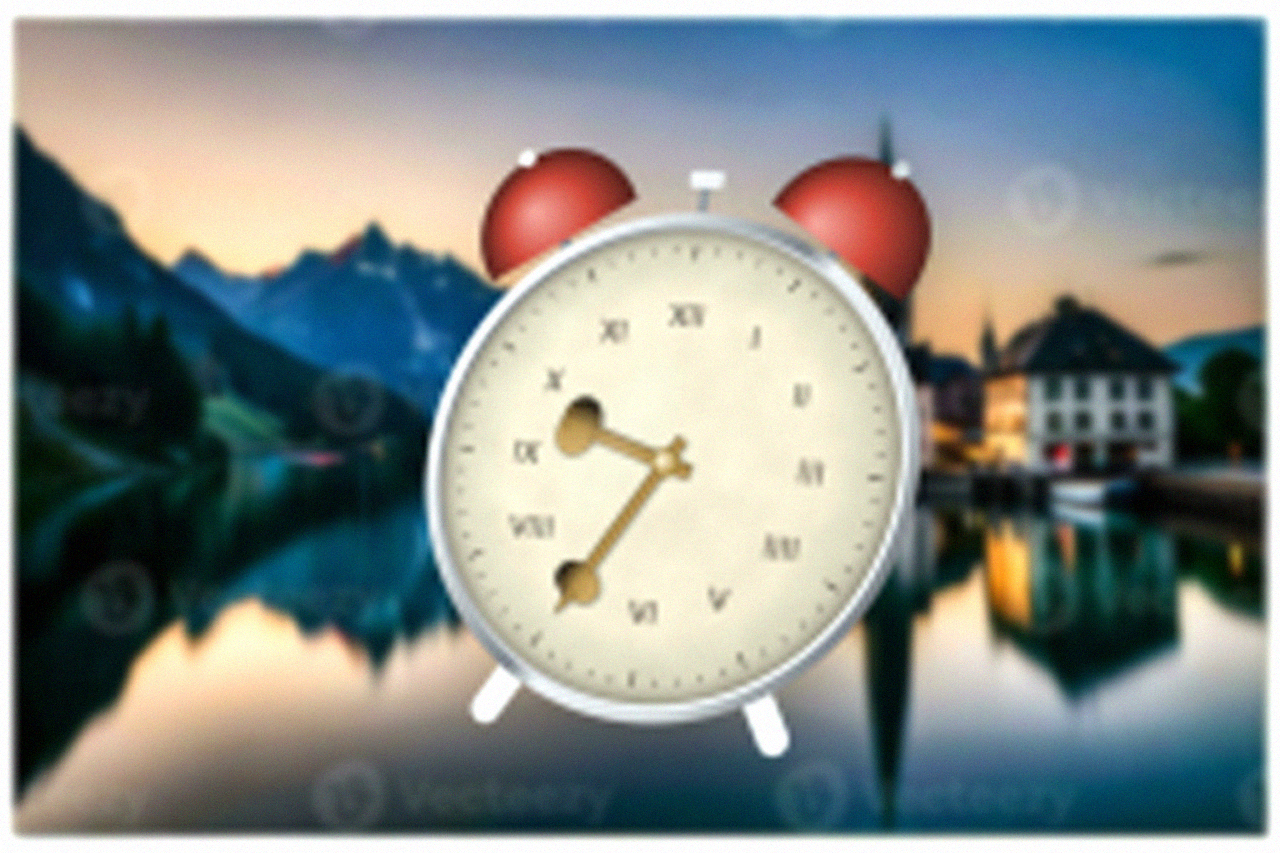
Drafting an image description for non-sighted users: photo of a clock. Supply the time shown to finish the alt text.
9:35
